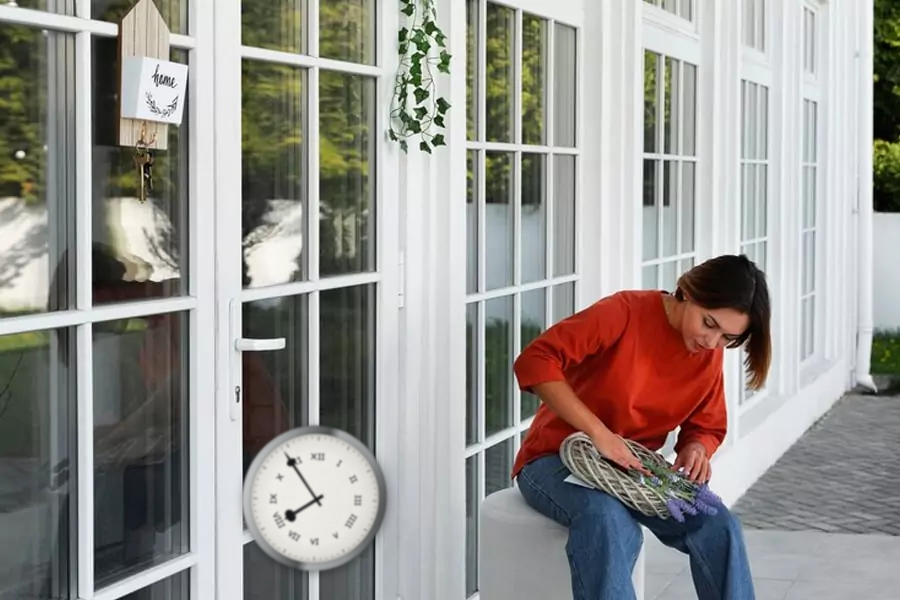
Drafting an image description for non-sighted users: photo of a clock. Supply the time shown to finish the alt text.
7:54
